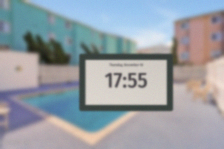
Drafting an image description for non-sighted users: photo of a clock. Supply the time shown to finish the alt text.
17:55
